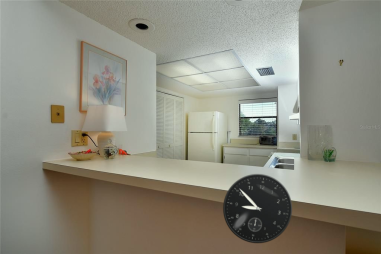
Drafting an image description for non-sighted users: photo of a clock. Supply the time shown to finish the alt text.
8:51
